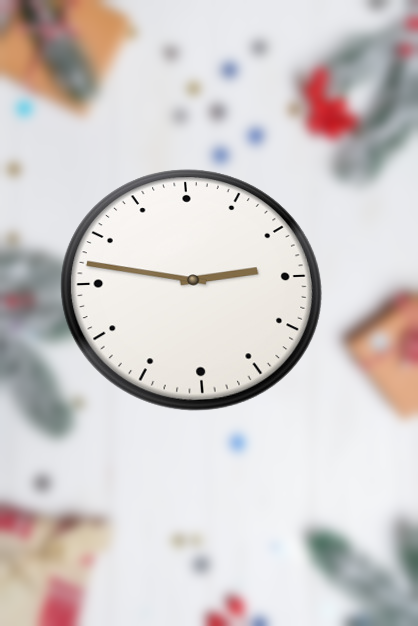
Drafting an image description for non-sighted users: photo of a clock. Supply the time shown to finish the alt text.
2:47
